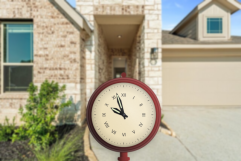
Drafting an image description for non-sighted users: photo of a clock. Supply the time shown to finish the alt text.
9:57
